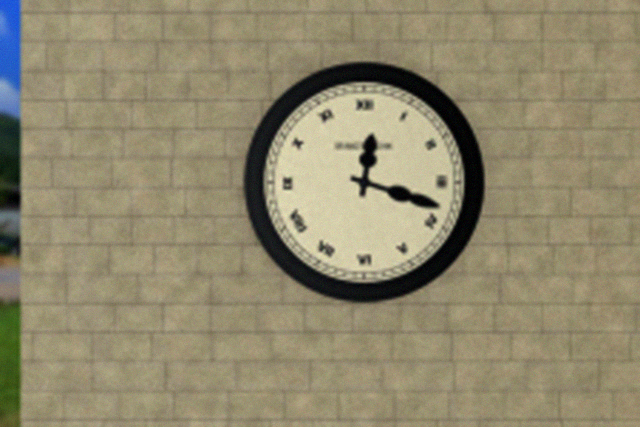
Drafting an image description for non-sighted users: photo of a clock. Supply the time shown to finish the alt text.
12:18
